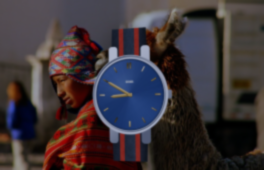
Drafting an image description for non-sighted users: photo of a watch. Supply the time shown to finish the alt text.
8:50
